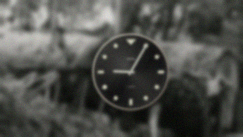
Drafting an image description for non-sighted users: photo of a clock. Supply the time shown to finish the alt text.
9:05
